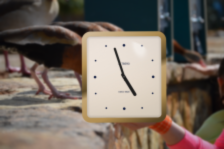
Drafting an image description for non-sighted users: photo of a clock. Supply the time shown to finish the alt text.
4:57
